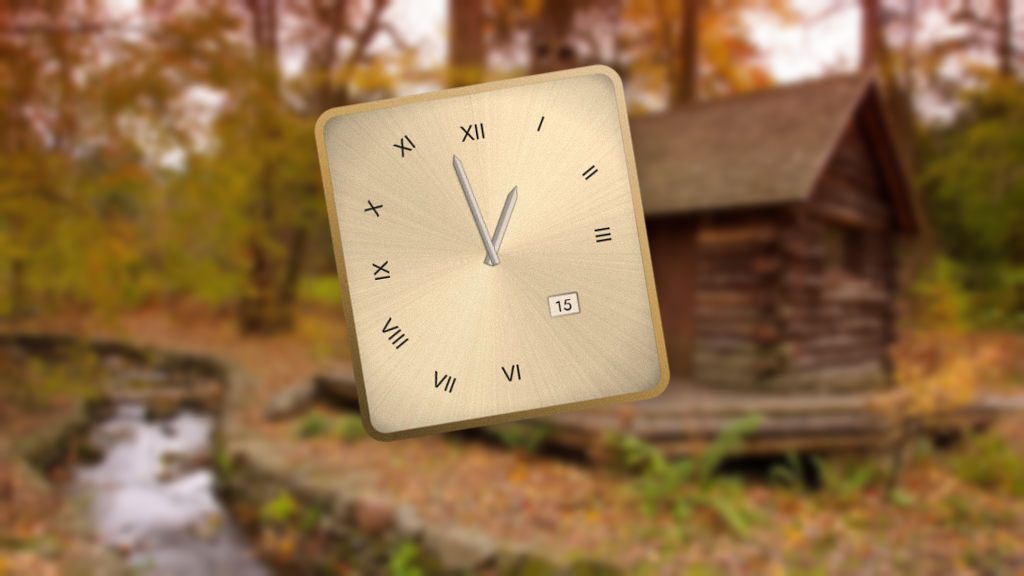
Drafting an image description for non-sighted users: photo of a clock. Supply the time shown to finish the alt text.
12:58
